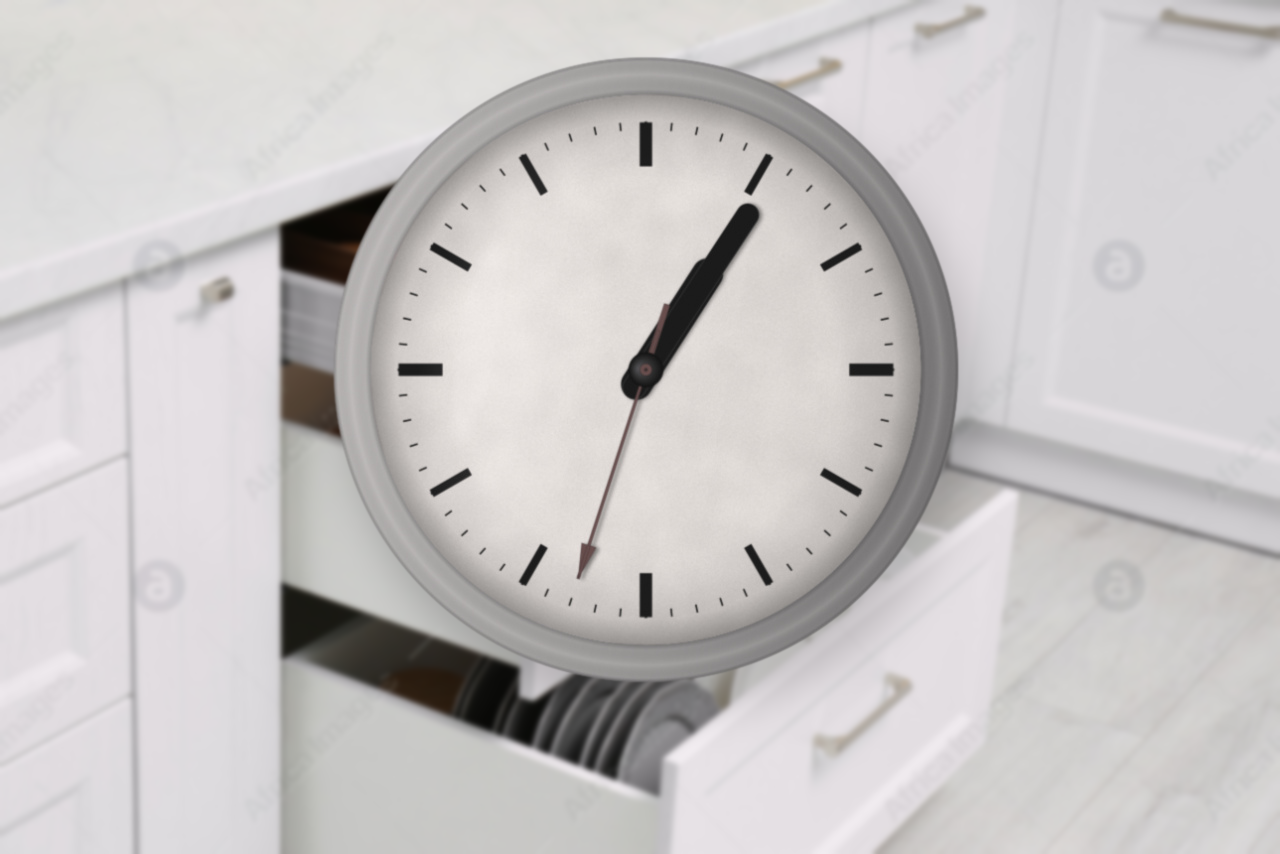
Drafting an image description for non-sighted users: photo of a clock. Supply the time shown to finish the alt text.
1:05:33
